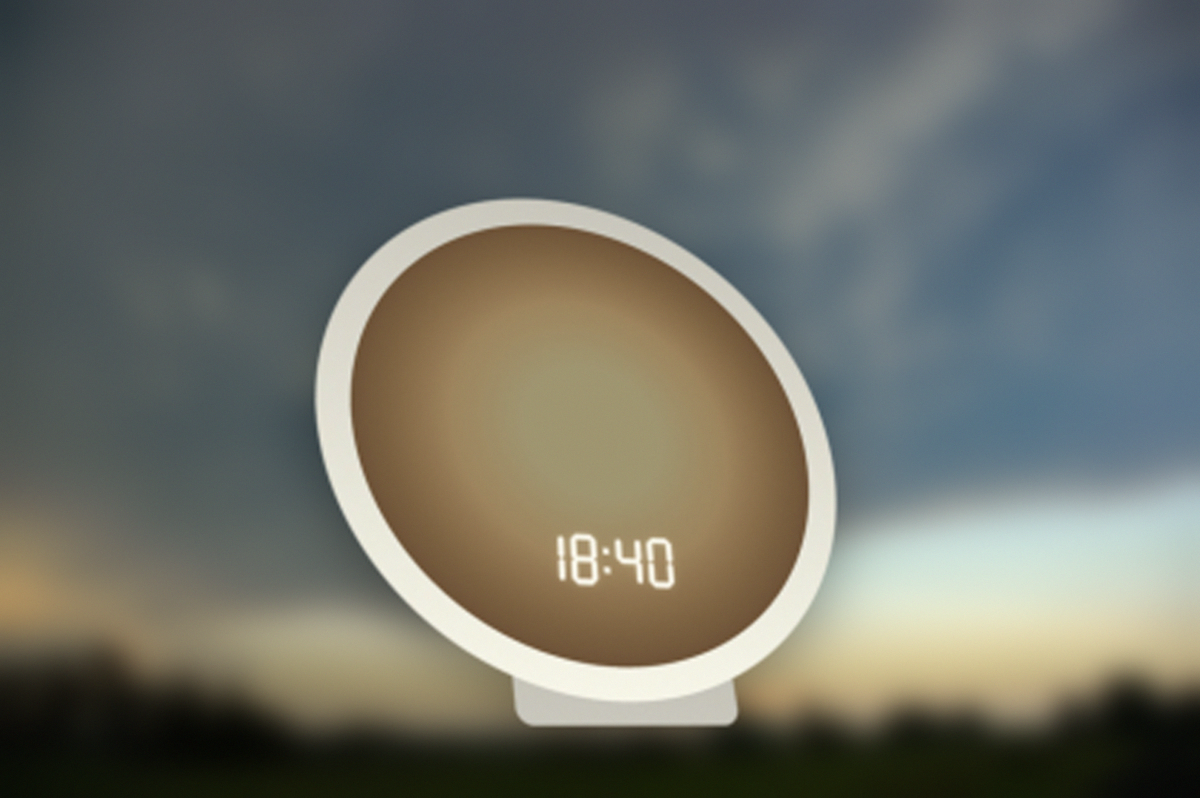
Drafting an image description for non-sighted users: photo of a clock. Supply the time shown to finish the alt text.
18:40
